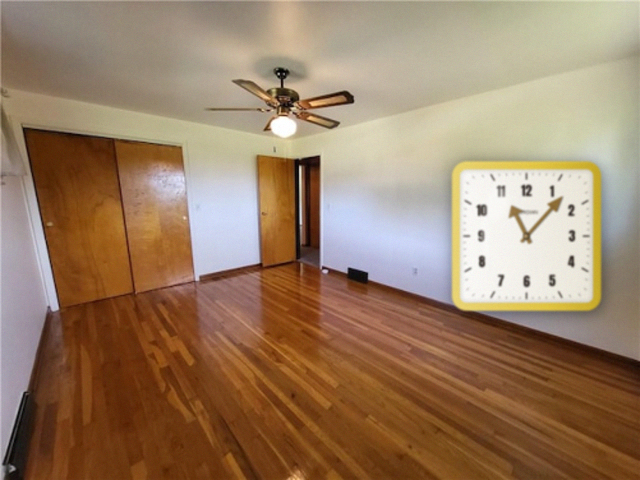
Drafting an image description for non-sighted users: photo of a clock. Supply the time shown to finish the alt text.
11:07
